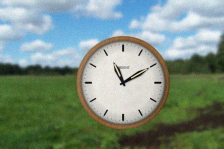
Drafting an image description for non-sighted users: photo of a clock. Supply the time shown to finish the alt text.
11:10
